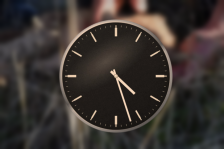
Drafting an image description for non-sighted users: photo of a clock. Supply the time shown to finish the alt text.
4:27
